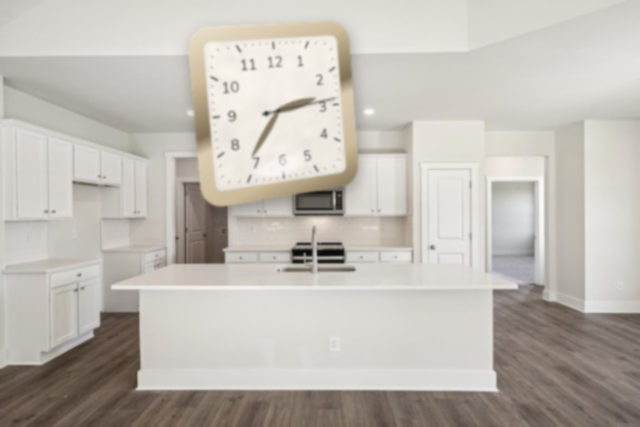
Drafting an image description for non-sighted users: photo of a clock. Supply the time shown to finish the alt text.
2:36:14
